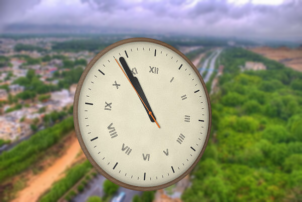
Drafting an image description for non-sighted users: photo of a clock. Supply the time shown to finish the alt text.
10:53:53
